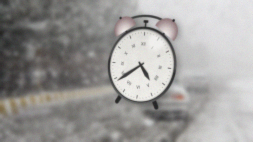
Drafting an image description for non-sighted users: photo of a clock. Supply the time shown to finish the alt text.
4:39
